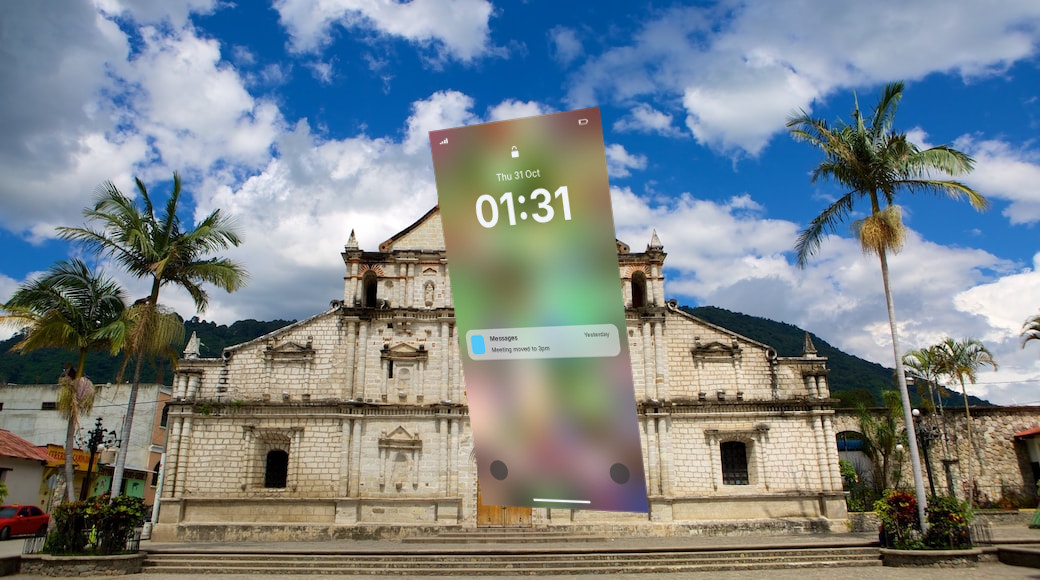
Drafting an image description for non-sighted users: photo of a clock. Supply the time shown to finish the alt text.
1:31
